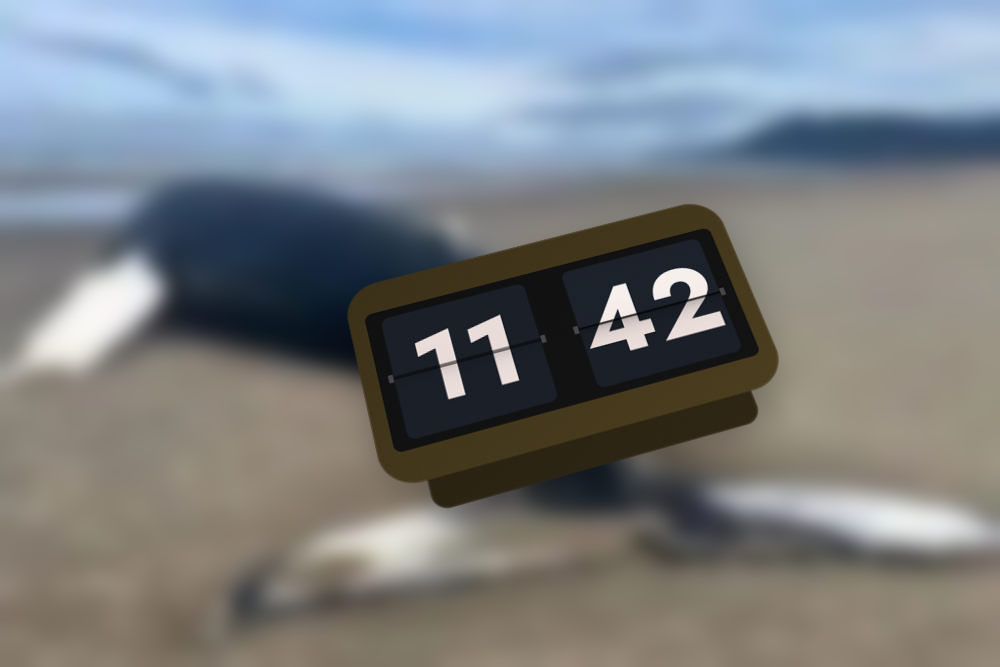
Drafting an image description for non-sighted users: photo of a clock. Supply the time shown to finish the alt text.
11:42
